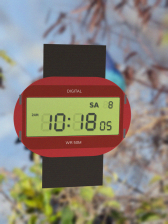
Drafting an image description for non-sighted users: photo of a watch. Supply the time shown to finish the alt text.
10:18:05
